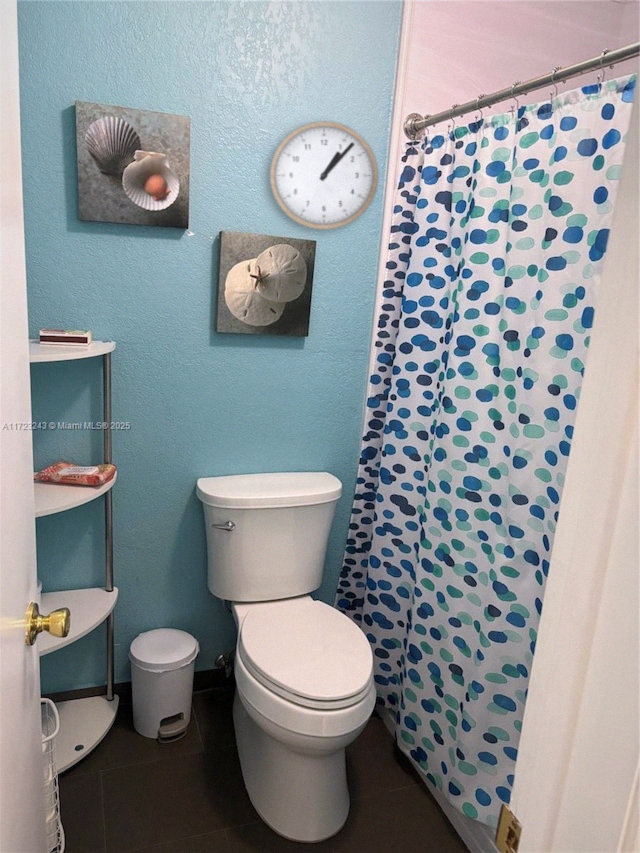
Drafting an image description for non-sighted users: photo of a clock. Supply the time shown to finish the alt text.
1:07
